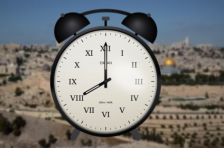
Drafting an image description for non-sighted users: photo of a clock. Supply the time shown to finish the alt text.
8:00
